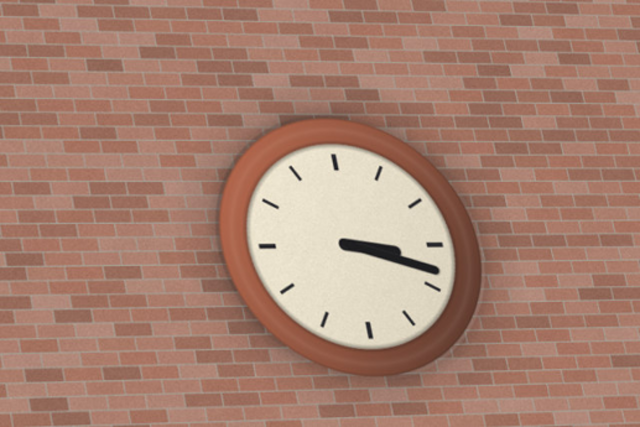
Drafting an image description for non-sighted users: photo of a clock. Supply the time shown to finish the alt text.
3:18
